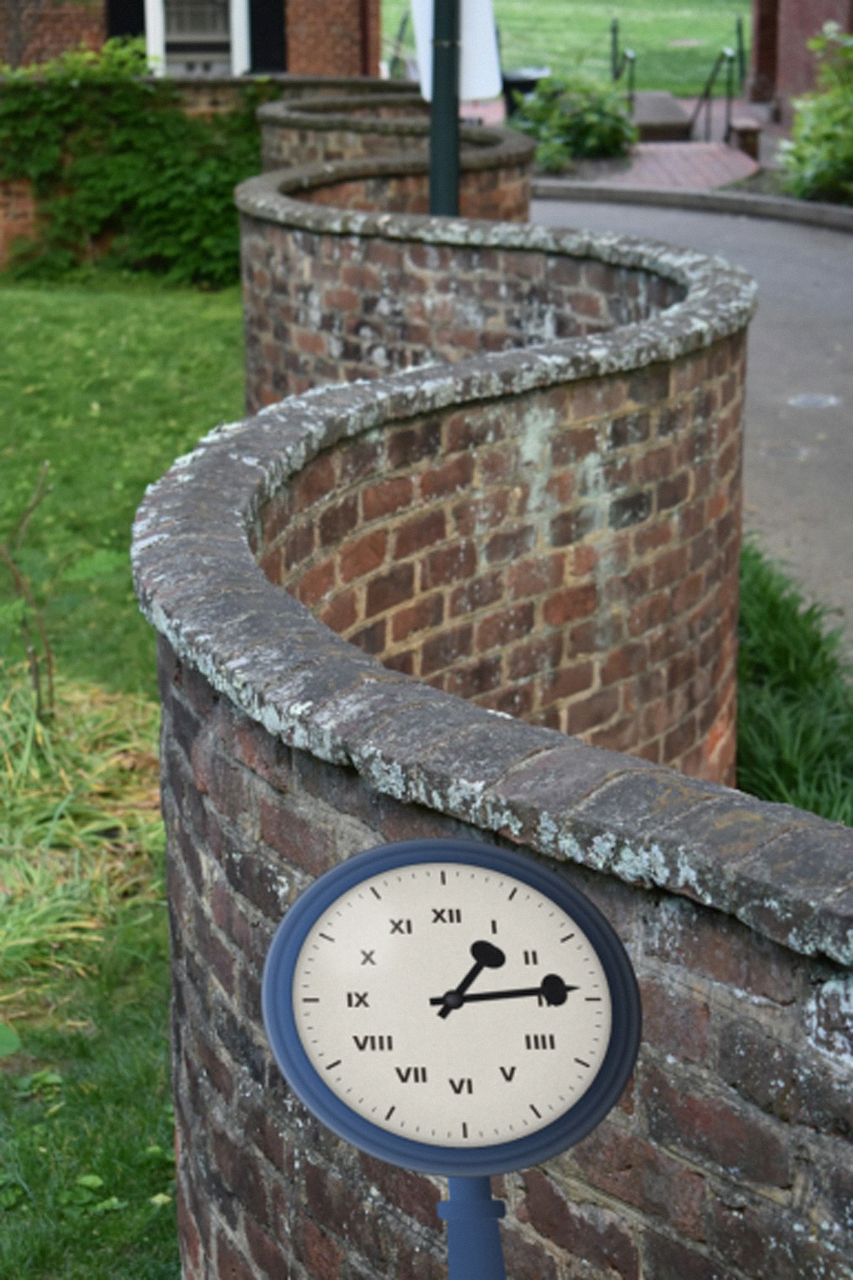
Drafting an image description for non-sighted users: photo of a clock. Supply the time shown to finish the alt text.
1:14
